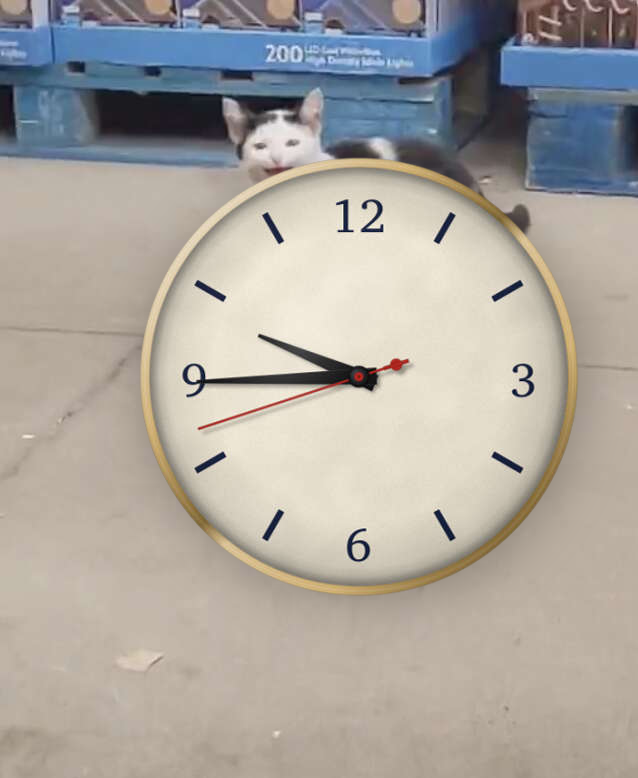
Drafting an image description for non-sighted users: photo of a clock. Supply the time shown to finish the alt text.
9:44:42
